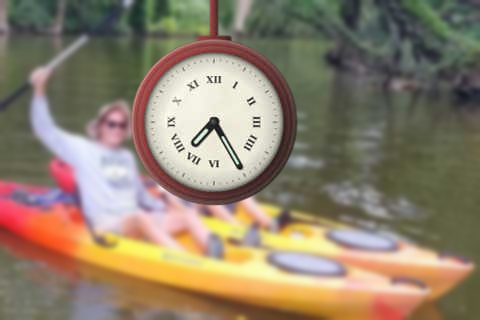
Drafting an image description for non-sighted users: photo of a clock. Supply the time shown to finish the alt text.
7:25
